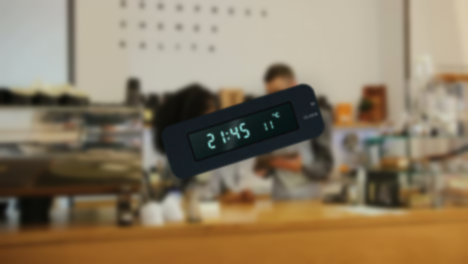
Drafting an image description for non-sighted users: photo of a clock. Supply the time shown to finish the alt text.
21:45
